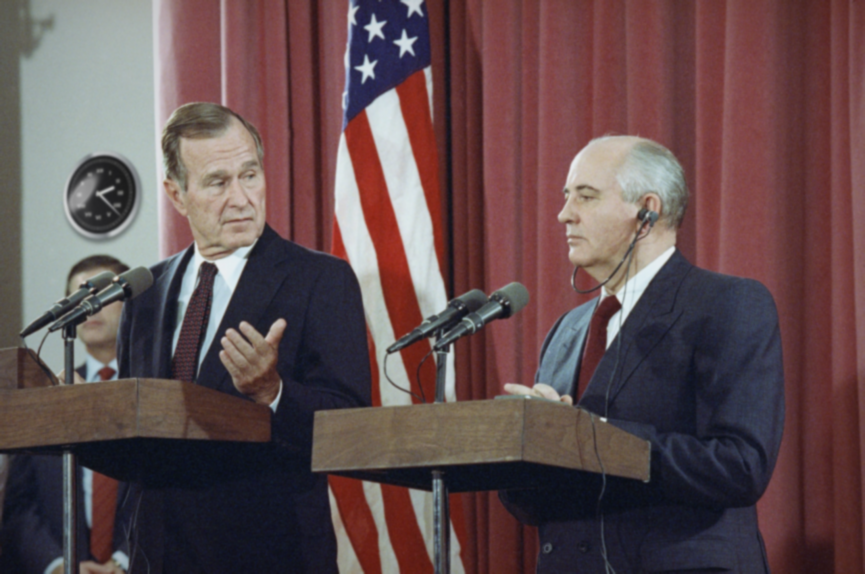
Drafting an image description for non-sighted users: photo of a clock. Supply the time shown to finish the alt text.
2:22
